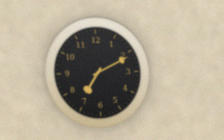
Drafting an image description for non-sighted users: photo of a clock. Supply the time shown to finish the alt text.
7:11
